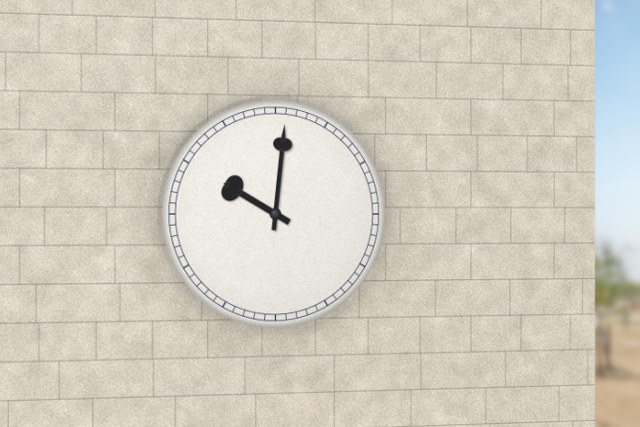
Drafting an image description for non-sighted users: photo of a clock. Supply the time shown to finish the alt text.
10:01
